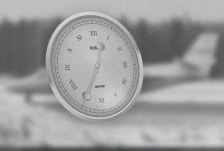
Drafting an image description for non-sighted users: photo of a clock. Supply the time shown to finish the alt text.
12:35
